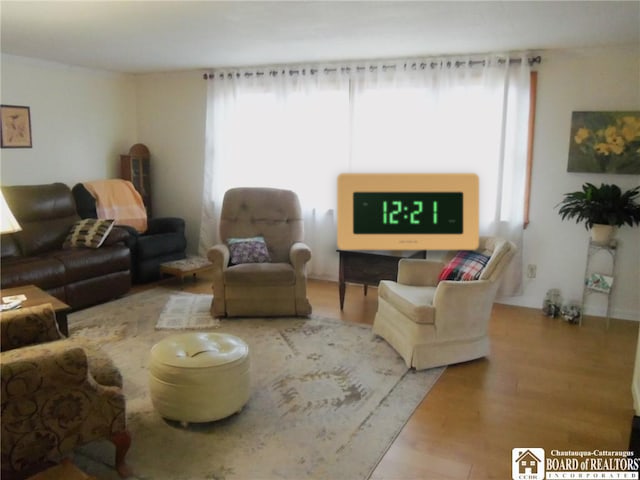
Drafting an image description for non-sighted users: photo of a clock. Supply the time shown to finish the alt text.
12:21
